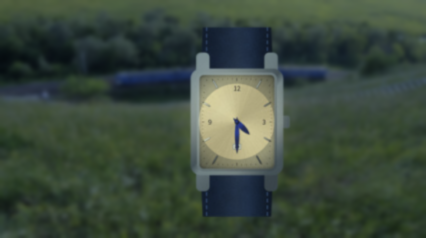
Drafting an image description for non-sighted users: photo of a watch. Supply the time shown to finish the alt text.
4:30
